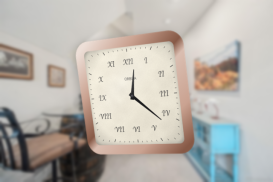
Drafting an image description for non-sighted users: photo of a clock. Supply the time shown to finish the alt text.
12:22
